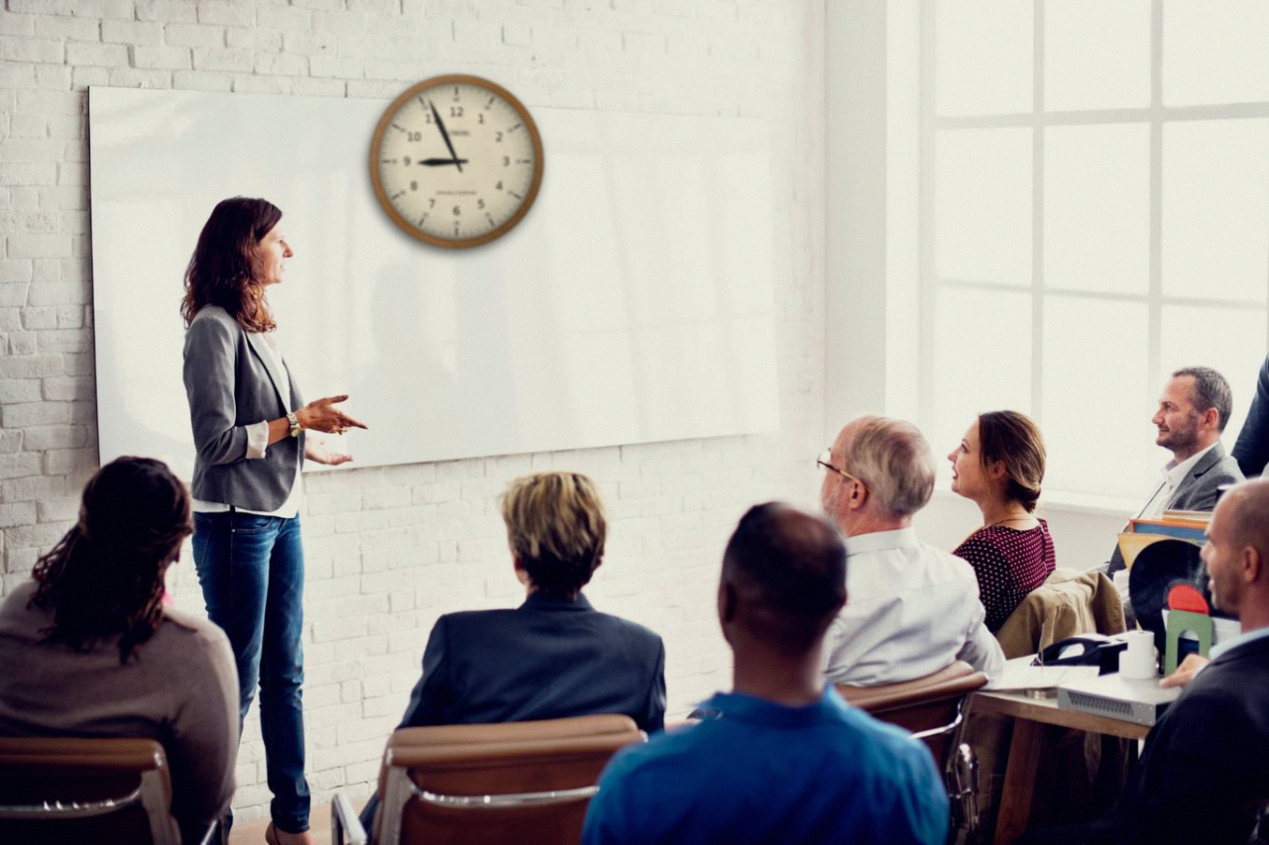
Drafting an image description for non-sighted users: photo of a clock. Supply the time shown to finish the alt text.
8:56
